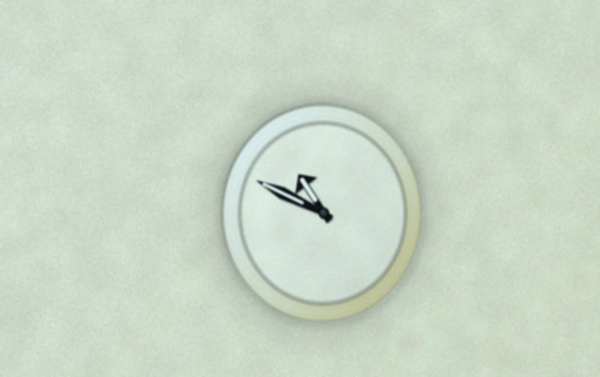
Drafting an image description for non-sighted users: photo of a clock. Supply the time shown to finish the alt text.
10:49
